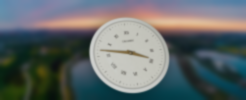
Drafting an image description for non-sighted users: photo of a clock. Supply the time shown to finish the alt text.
3:47
